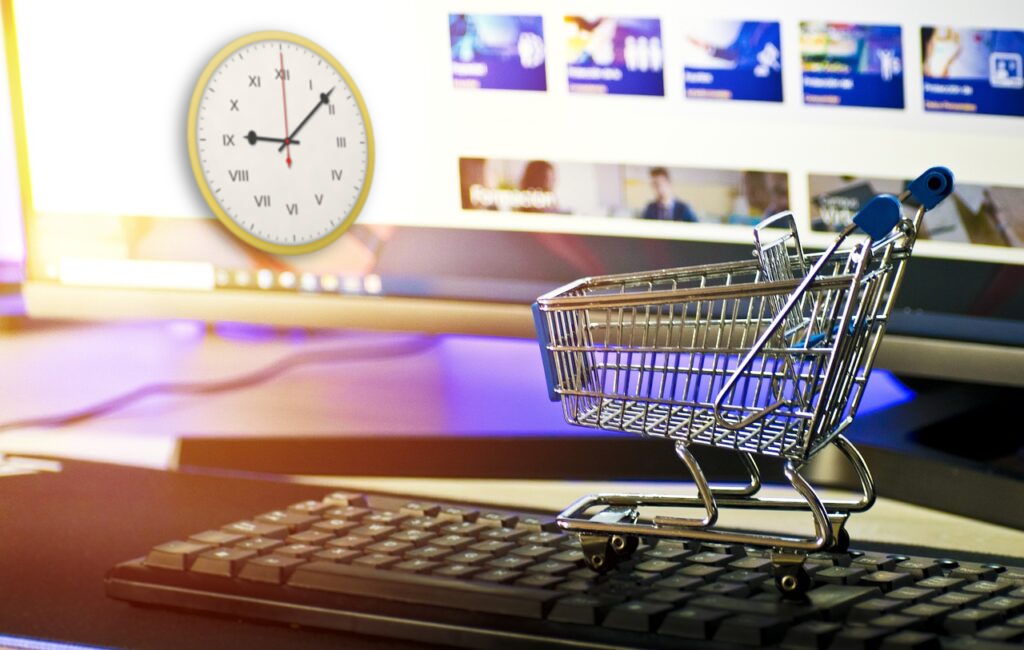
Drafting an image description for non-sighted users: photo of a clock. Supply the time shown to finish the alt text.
9:08:00
